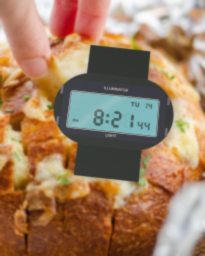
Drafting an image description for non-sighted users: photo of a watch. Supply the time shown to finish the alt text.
8:21:44
